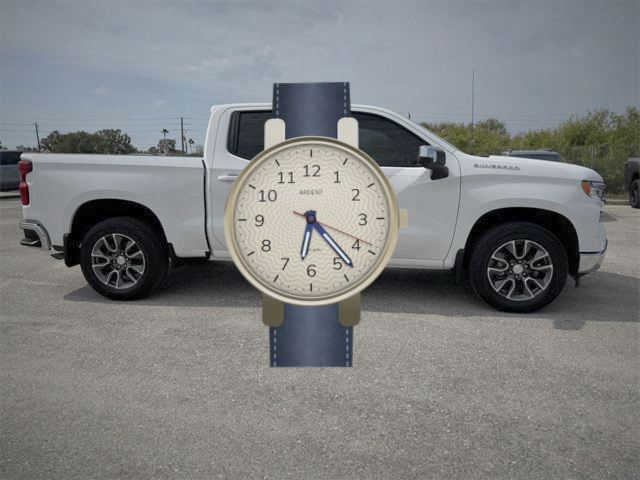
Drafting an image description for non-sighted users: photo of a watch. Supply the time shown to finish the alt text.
6:23:19
